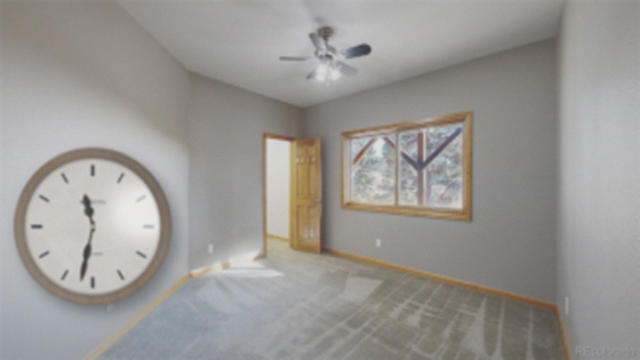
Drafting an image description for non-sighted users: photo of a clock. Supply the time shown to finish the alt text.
11:32
